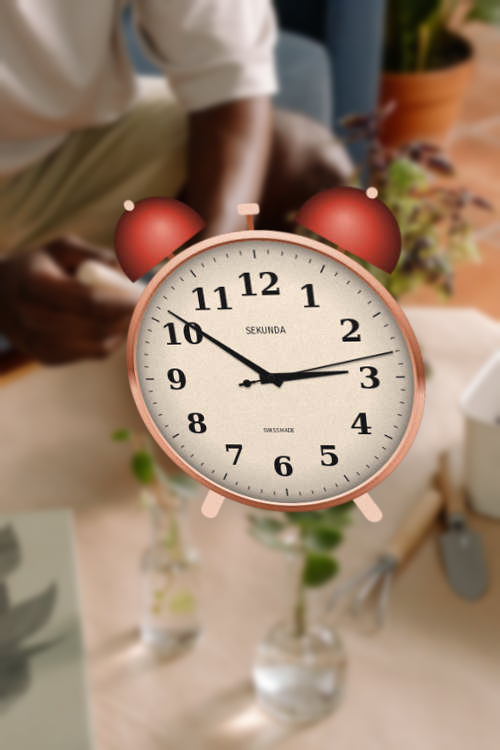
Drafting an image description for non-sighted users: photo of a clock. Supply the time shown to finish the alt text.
2:51:13
